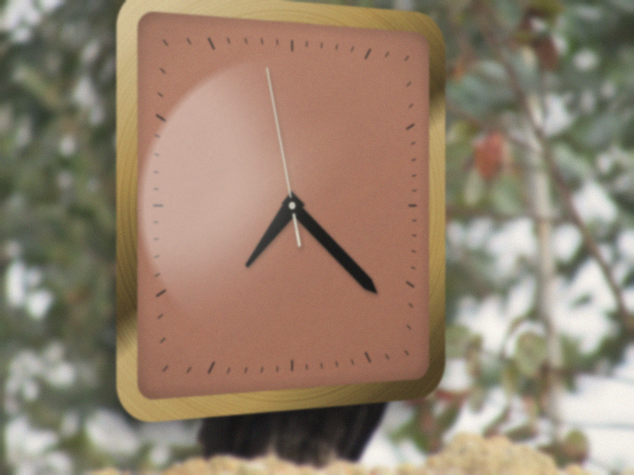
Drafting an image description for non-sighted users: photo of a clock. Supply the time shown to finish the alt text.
7:21:58
